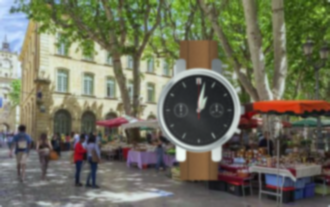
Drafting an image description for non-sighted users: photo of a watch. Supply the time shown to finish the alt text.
1:02
